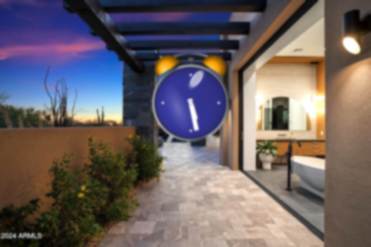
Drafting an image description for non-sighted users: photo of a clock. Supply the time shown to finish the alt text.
5:28
